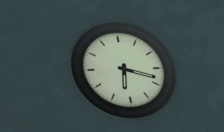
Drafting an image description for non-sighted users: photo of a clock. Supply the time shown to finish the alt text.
6:18
